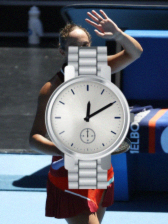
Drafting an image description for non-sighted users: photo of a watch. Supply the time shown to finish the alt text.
12:10
